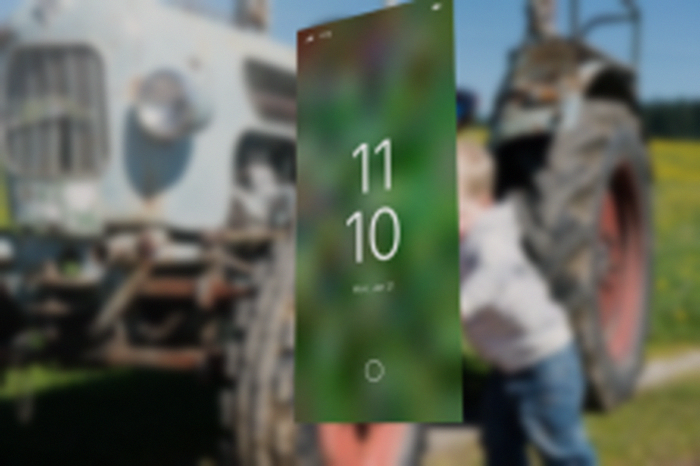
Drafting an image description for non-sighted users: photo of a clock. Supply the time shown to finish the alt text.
11:10
